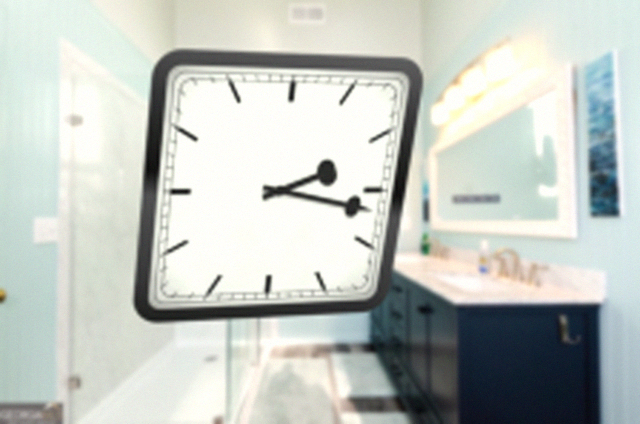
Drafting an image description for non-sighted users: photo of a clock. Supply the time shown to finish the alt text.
2:17
